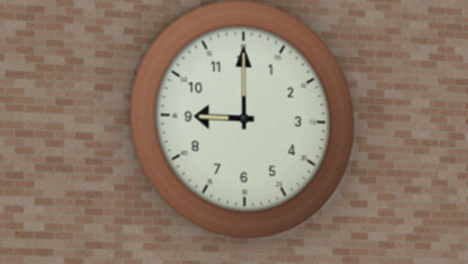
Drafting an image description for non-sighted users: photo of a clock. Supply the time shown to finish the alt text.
9:00
